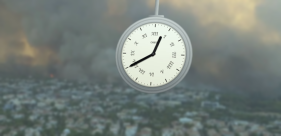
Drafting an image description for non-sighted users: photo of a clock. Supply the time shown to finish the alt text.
12:40
